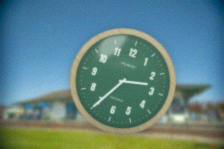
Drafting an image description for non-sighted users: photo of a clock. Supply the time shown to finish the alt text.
2:35
